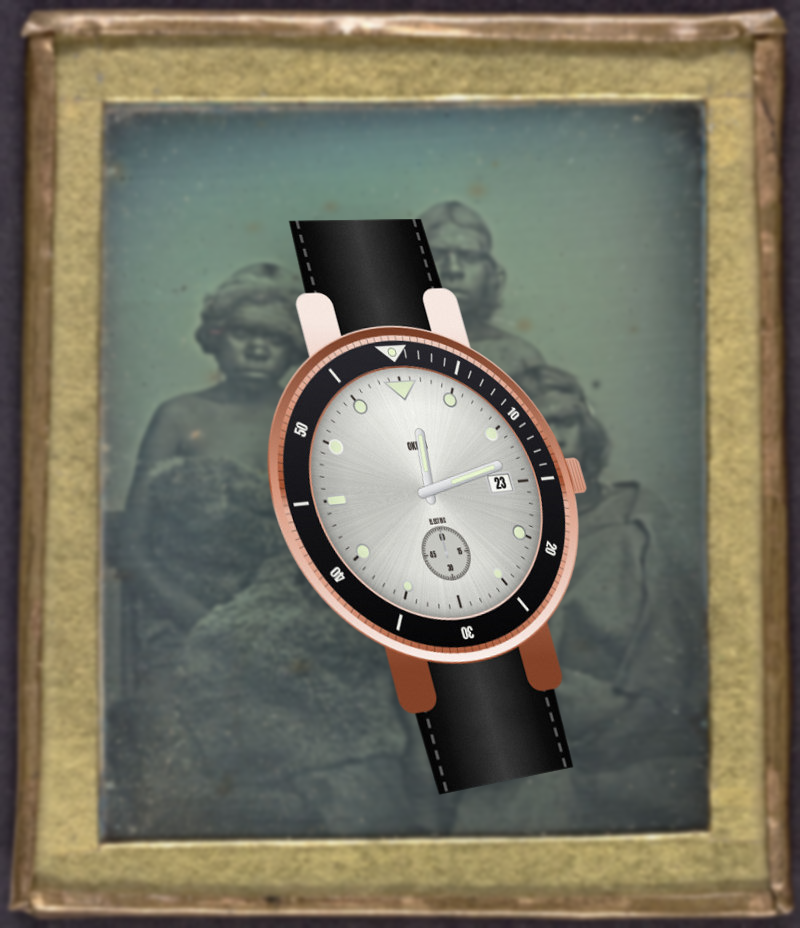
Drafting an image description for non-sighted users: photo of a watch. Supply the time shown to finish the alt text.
12:13
